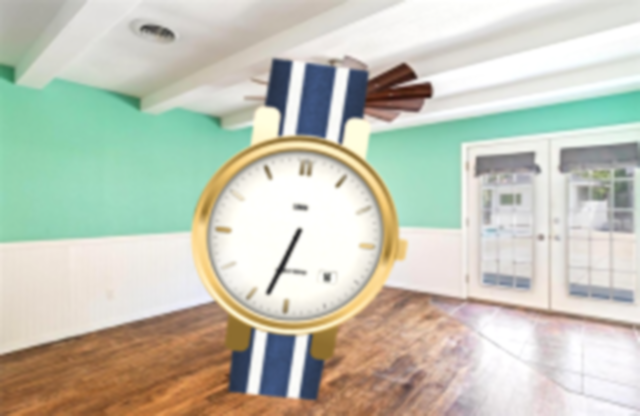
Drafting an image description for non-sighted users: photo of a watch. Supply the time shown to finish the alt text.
6:33
